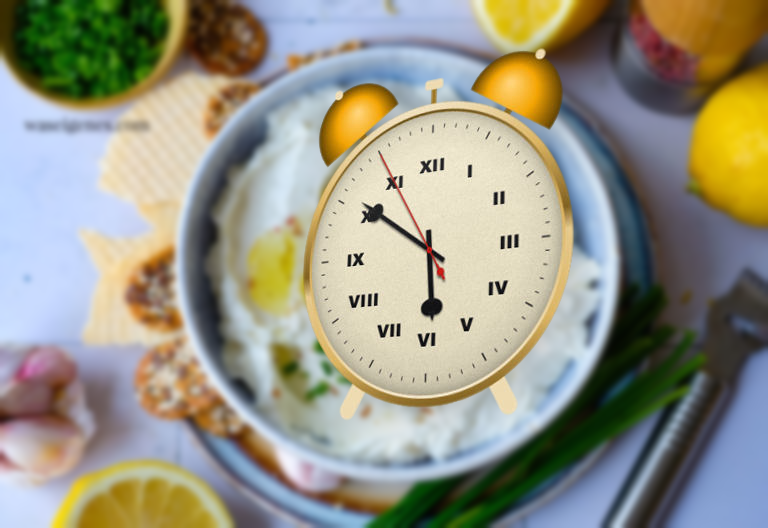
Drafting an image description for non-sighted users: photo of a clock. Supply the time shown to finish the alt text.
5:50:55
